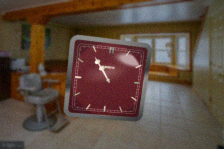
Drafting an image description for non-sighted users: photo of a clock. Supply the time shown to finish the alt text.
10:54
